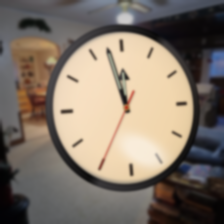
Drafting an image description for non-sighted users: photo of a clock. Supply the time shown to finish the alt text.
11:57:35
